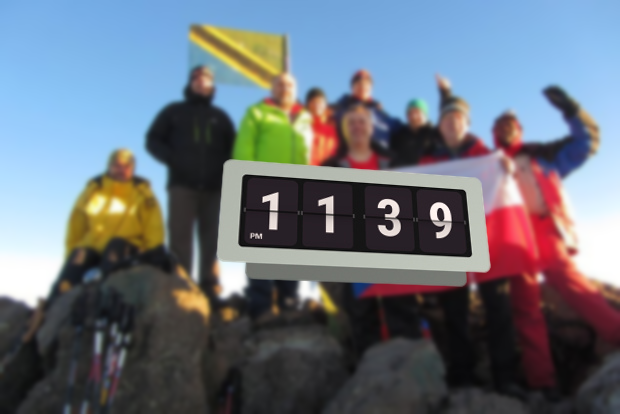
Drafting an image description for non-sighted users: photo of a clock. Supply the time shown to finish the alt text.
11:39
